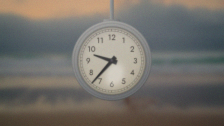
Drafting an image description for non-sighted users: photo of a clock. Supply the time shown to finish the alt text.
9:37
